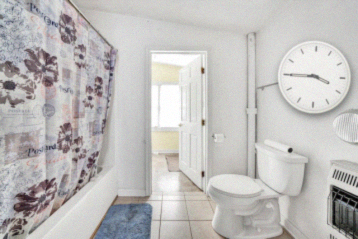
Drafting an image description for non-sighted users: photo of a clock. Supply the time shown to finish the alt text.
3:45
